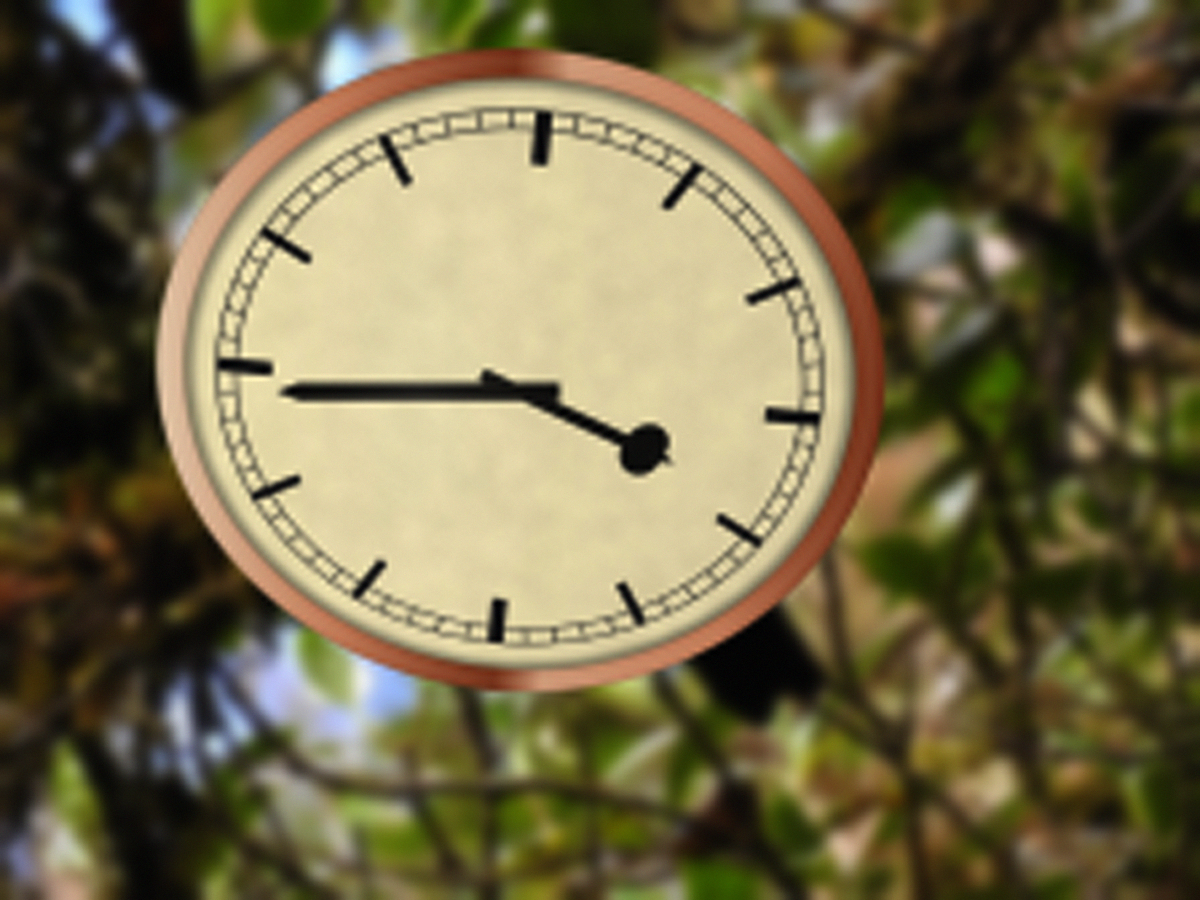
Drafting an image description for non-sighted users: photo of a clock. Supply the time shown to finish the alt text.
3:44
